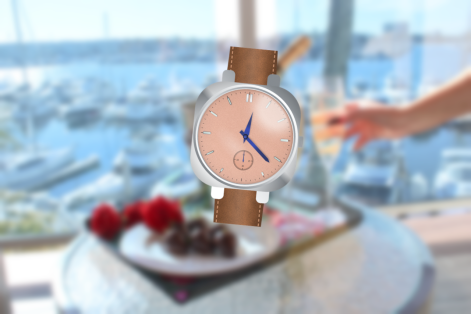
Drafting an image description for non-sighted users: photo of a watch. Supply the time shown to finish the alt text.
12:22
